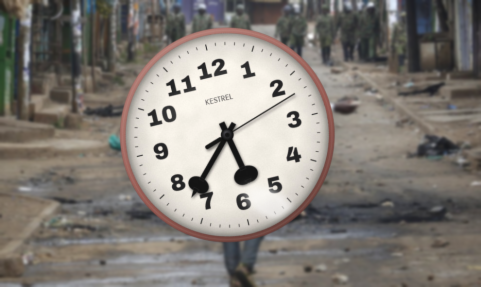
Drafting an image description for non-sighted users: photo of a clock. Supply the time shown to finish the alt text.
5:37:12
